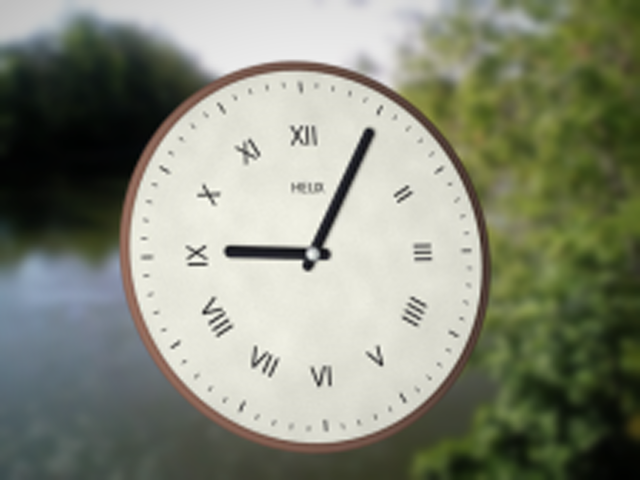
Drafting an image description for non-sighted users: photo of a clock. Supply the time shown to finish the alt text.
9:05
